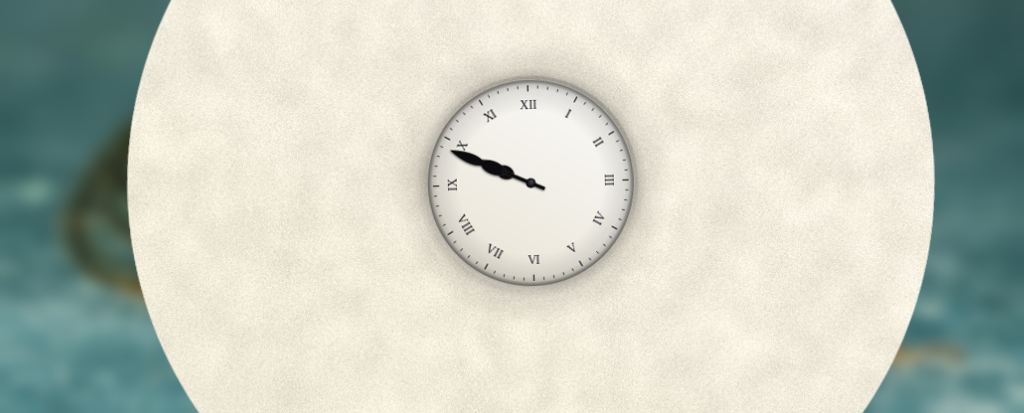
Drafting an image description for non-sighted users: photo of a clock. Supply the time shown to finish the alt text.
9:49
